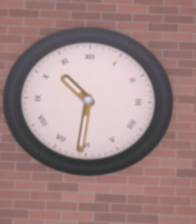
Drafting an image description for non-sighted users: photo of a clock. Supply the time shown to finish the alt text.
10:31
